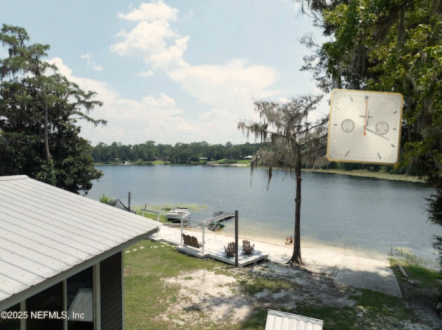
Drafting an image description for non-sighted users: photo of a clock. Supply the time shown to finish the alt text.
12:19
